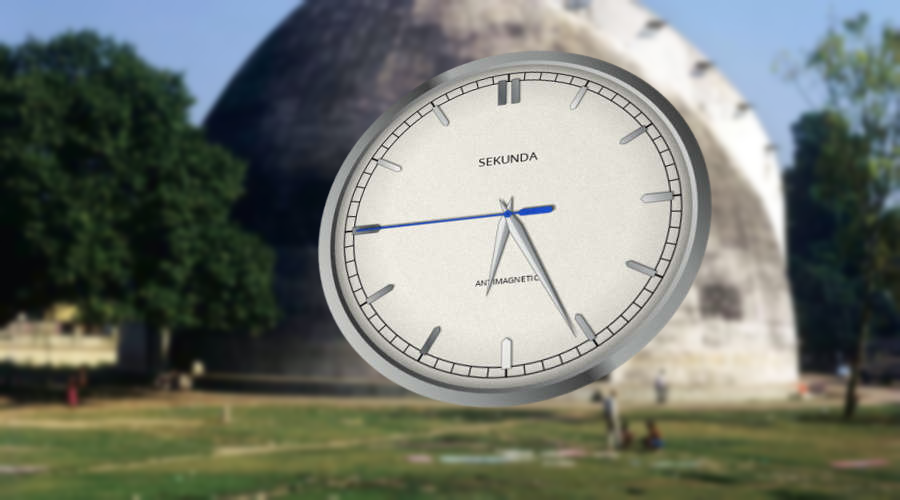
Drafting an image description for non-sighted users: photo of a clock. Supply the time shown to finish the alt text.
6:25:45
